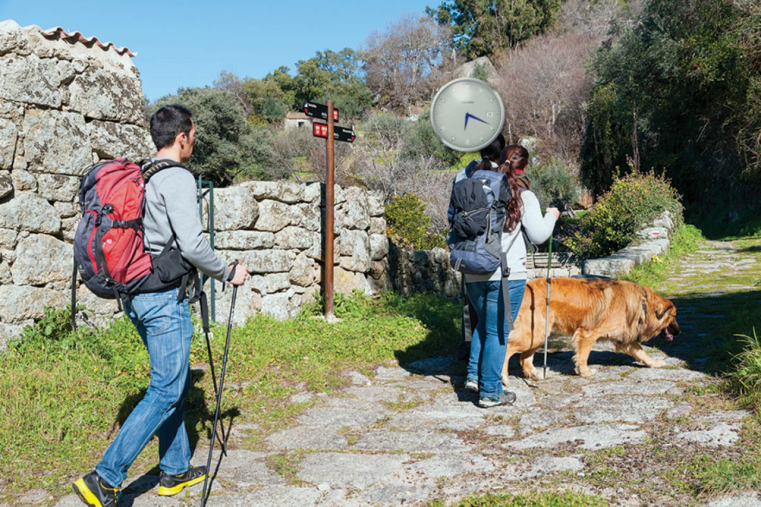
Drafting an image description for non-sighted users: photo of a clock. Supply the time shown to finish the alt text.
6:19
